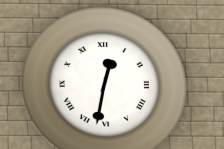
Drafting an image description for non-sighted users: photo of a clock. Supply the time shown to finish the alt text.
12:32
